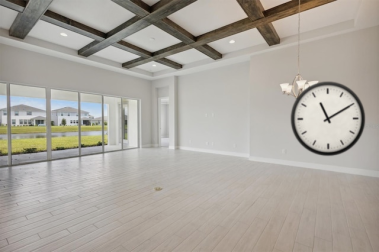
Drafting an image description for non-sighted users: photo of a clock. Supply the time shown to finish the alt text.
11:10
